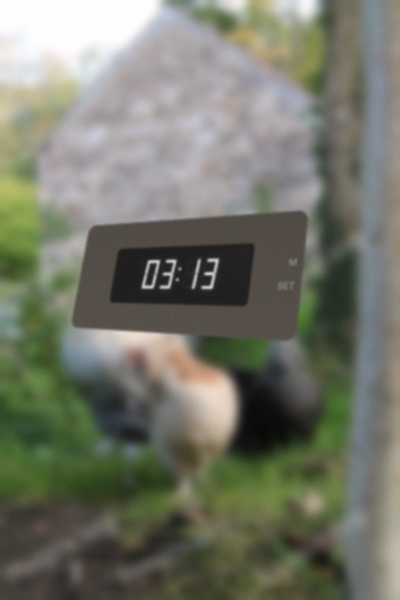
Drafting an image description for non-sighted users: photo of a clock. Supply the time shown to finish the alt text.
3:13
